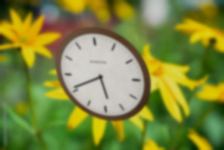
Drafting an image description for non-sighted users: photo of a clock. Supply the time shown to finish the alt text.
5:41
